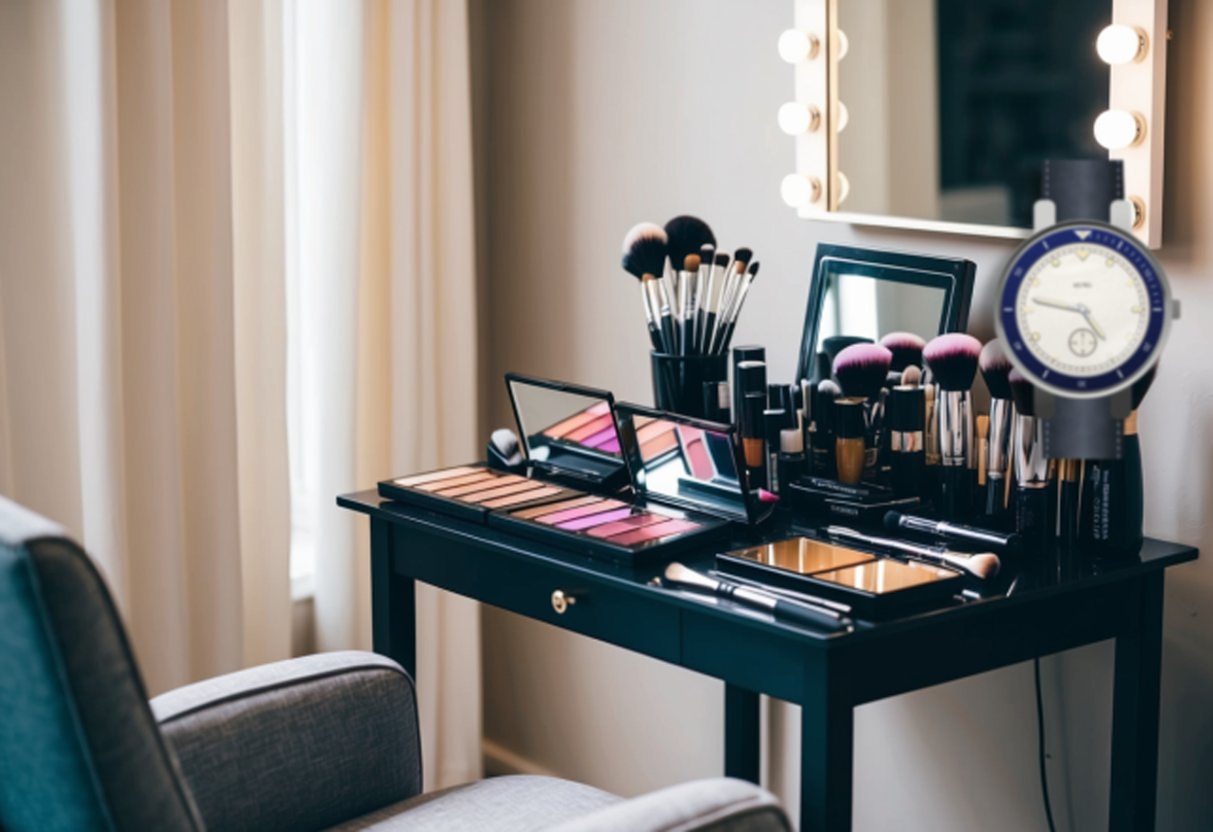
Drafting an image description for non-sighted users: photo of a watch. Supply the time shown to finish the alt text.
4:47
